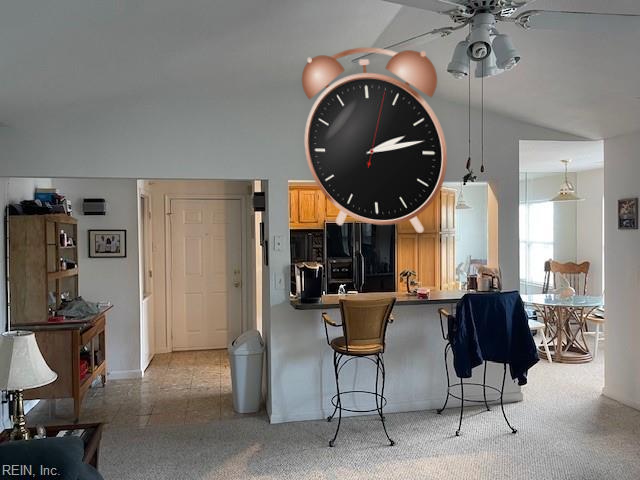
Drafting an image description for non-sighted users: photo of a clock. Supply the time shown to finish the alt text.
2:13:03
